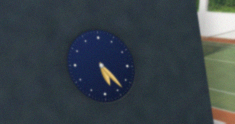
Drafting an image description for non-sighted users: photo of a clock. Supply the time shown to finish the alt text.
5:23
